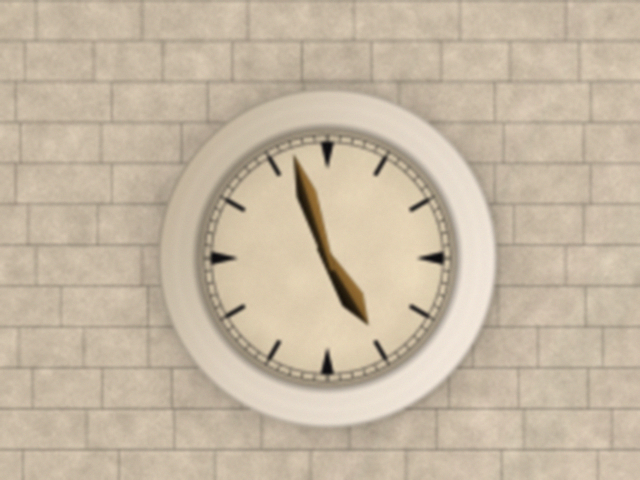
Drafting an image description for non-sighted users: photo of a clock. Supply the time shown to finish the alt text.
4:57
